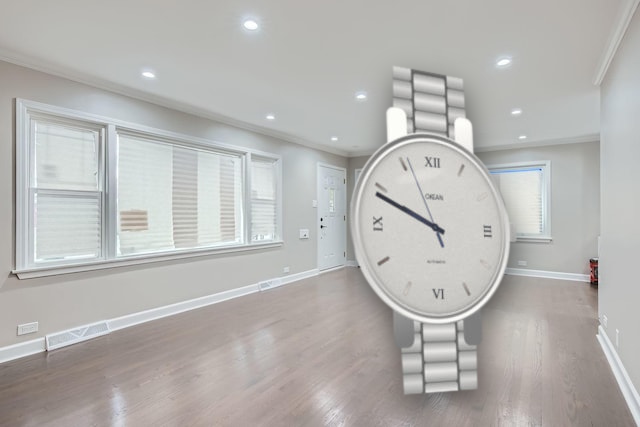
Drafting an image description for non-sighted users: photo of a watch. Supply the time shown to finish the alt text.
9:48:56
